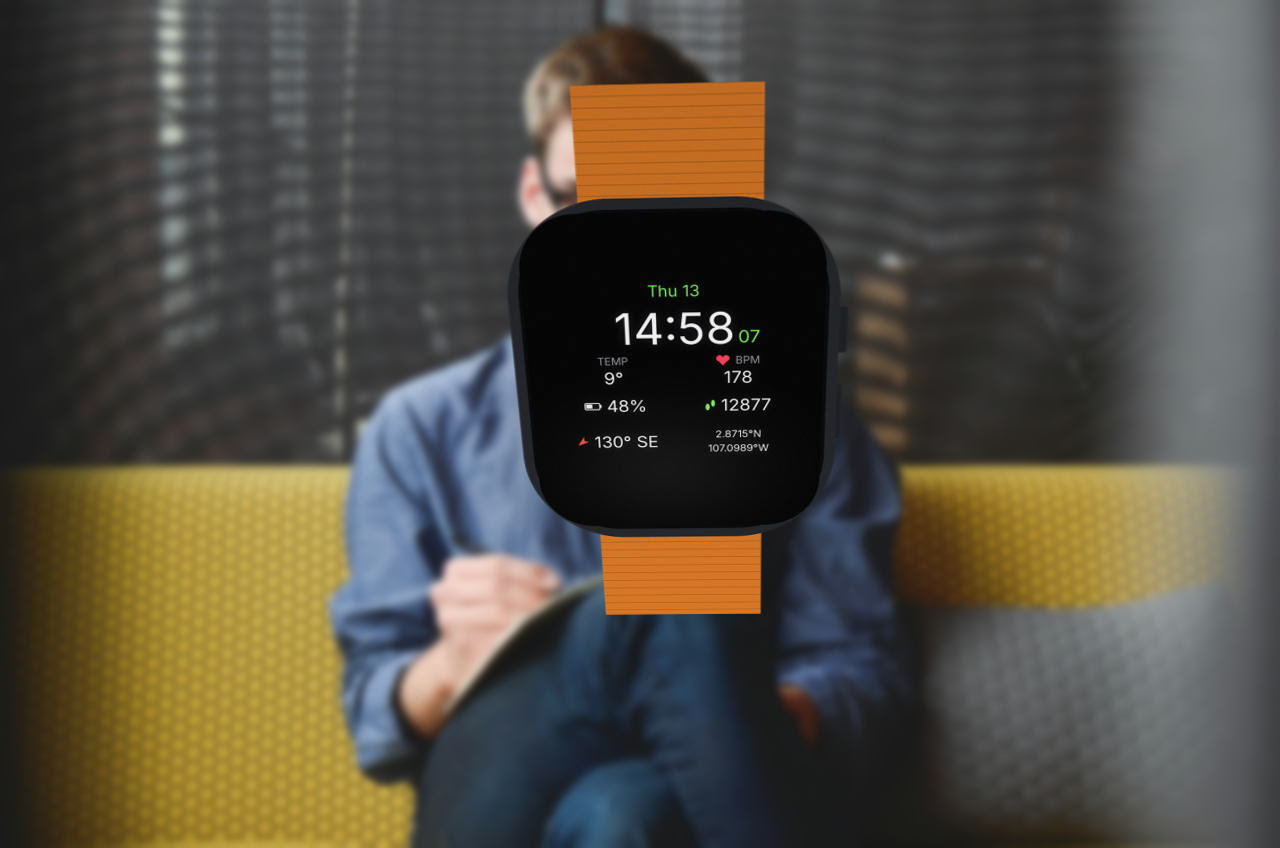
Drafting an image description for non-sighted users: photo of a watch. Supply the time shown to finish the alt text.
14:58:07
